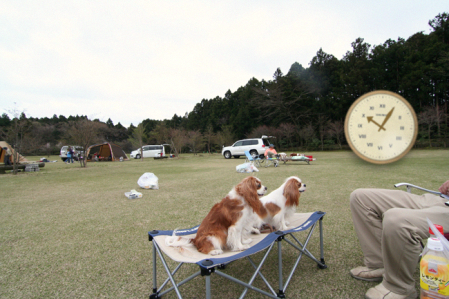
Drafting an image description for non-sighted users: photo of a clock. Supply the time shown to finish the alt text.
10:05
